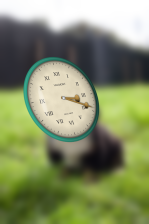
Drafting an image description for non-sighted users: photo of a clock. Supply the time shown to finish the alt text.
3:19
